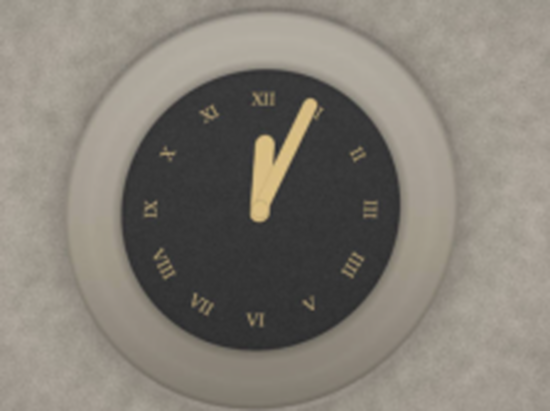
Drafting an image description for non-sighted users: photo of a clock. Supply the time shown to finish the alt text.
12:04
